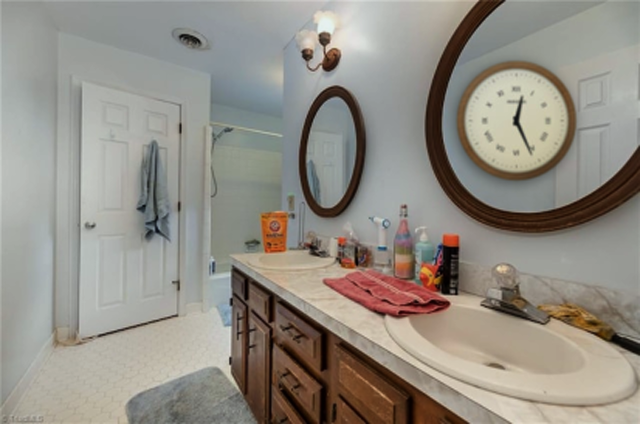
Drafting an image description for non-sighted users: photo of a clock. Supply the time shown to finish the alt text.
12:26
